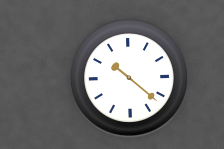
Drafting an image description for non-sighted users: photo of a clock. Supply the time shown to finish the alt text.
10:22
